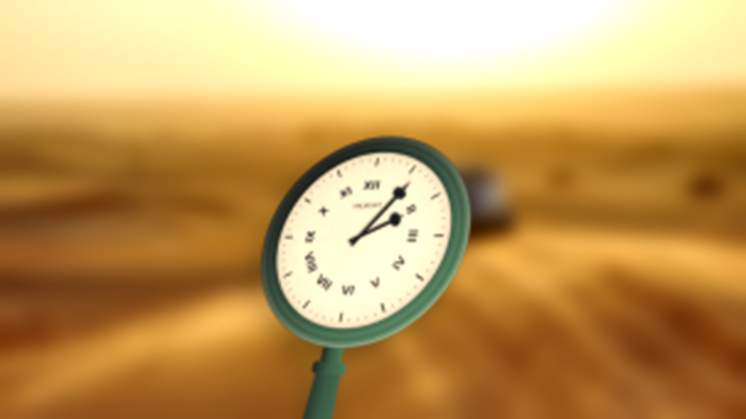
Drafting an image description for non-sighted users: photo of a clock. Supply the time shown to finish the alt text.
2:06
